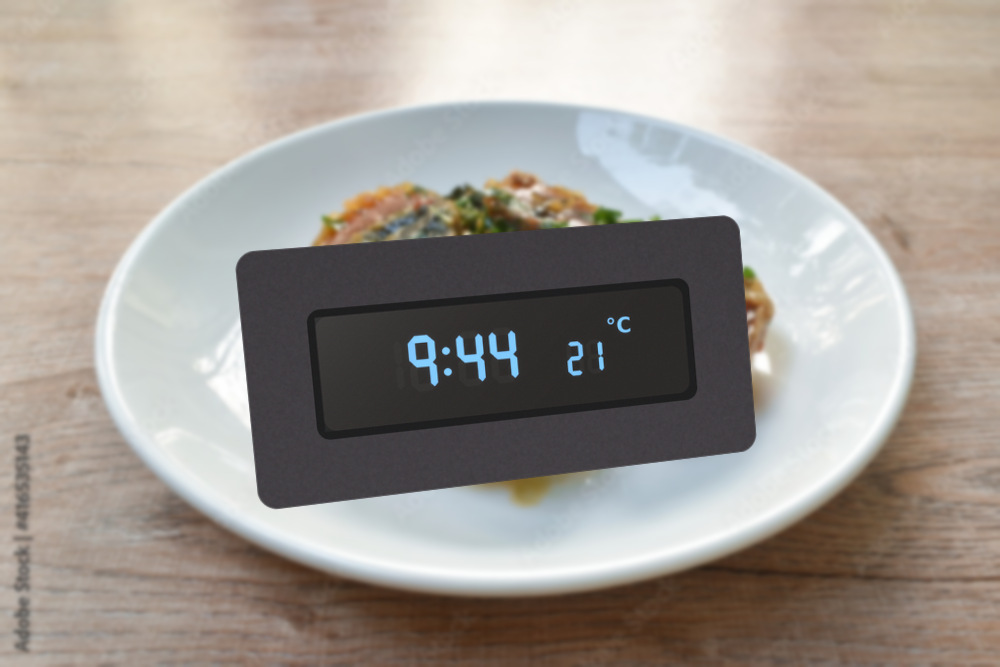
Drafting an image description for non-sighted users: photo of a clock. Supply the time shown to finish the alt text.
9:44
